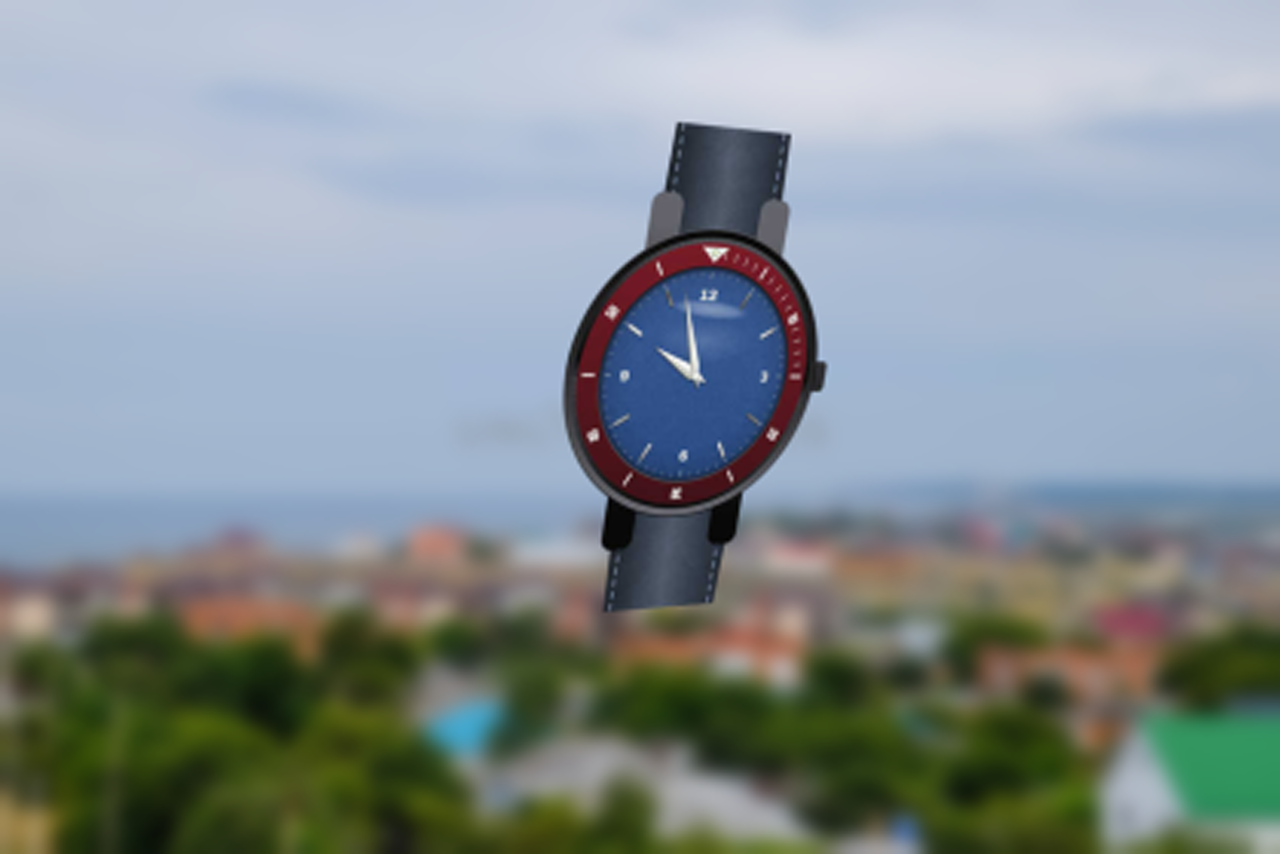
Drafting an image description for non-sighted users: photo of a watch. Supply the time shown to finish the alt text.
9:57
